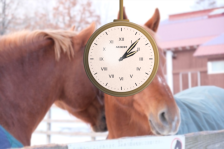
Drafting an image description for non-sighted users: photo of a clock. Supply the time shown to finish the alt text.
2:07
